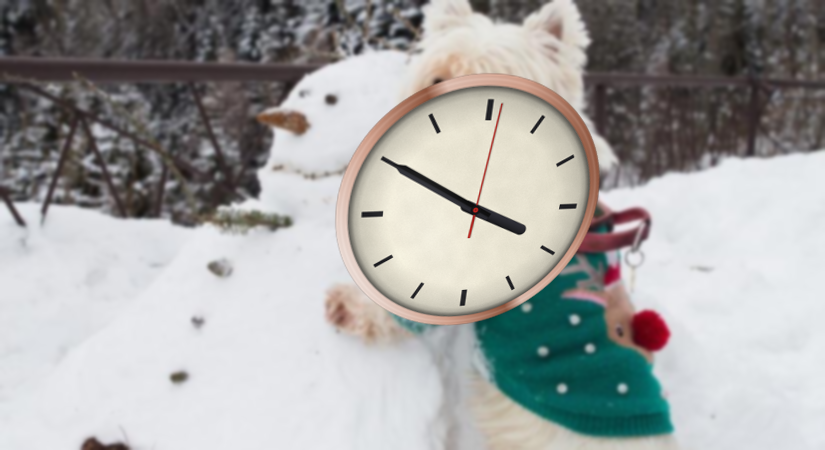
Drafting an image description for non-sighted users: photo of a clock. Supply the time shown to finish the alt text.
3:50:01
